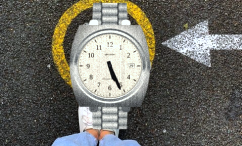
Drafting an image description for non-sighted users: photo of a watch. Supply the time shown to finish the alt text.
5:26
